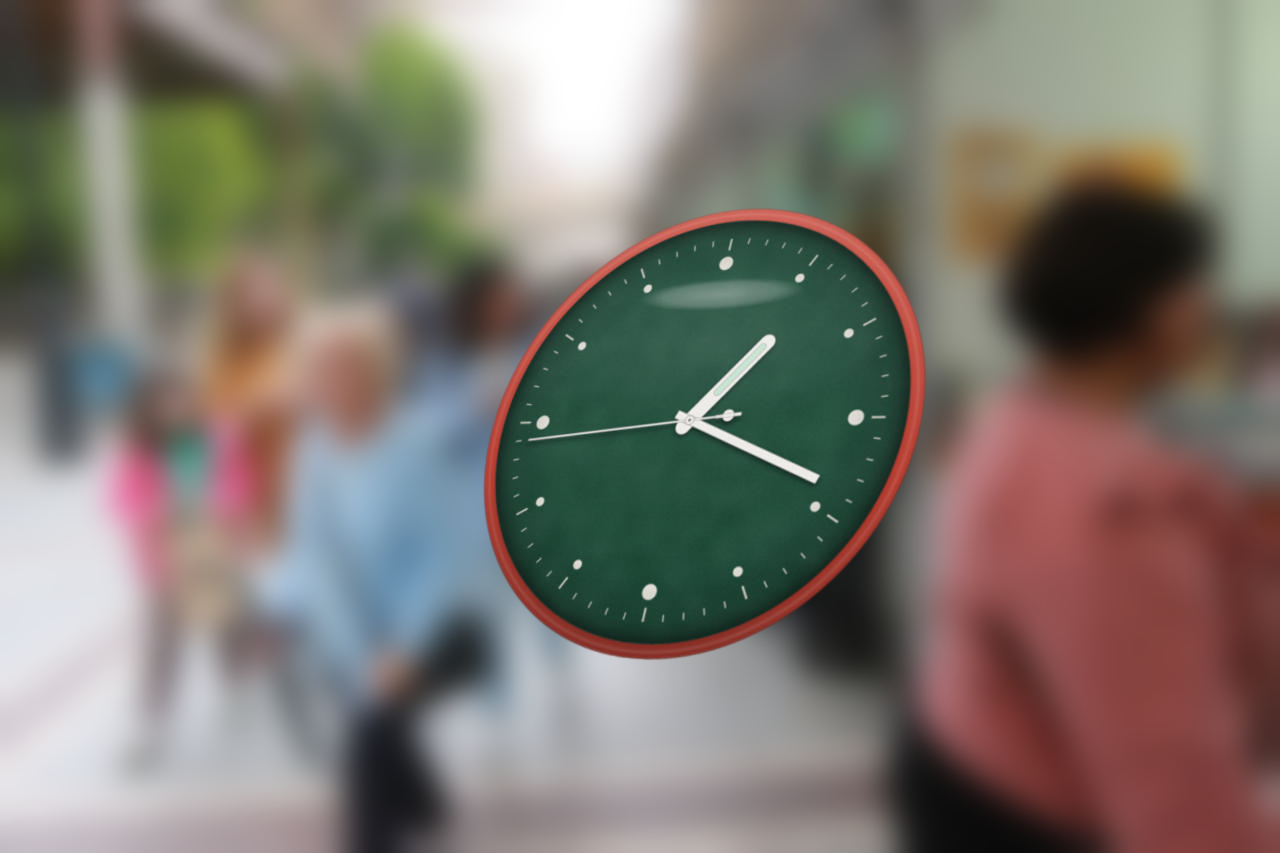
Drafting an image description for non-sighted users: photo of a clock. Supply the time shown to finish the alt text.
1:18:44
